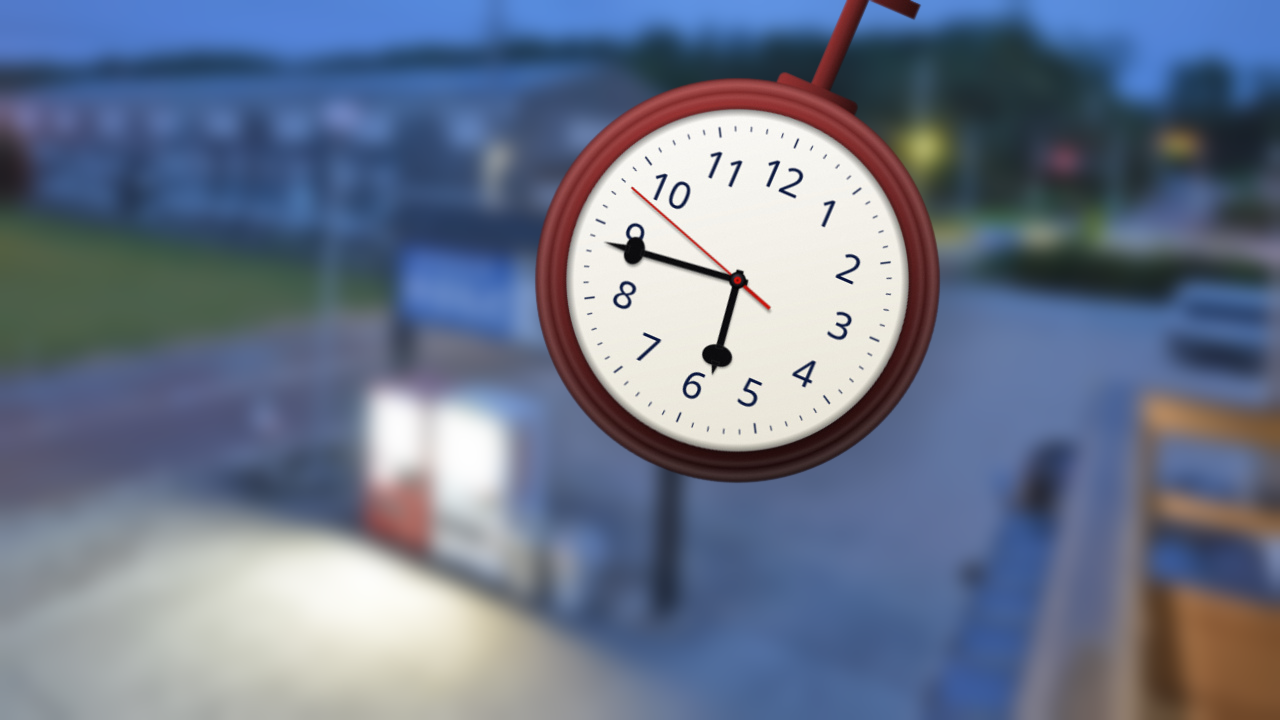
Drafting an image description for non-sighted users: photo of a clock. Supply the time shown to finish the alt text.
5:43:48
